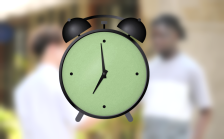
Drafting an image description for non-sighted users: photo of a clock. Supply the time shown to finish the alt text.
6:59
